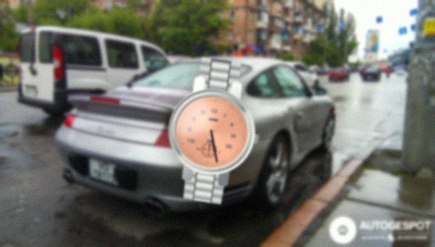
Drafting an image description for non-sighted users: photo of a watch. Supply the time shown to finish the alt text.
5:27
